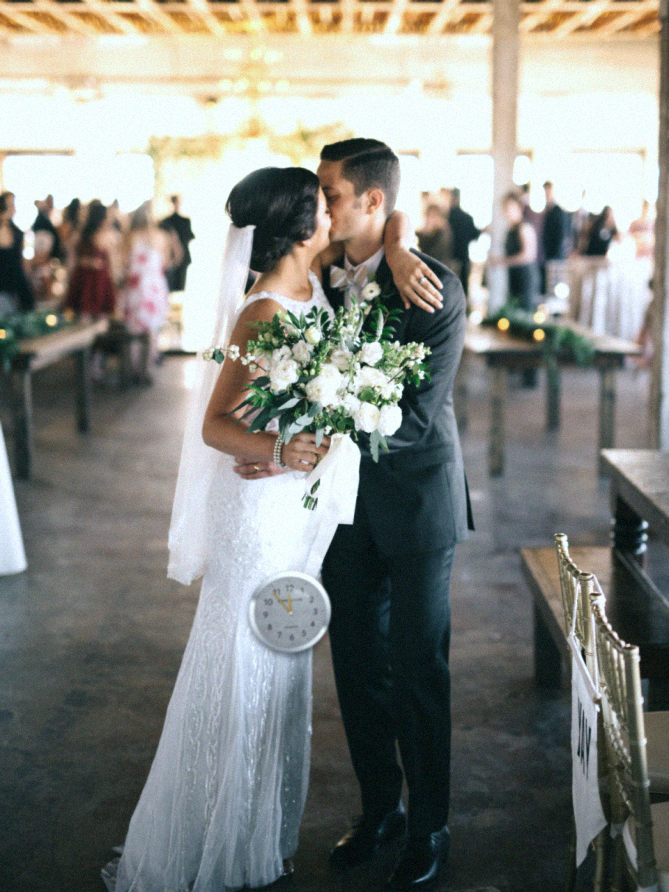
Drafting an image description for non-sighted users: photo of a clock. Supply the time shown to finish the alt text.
11:54
